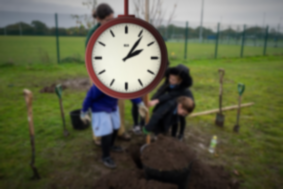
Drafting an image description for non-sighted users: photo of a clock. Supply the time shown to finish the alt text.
2:06
